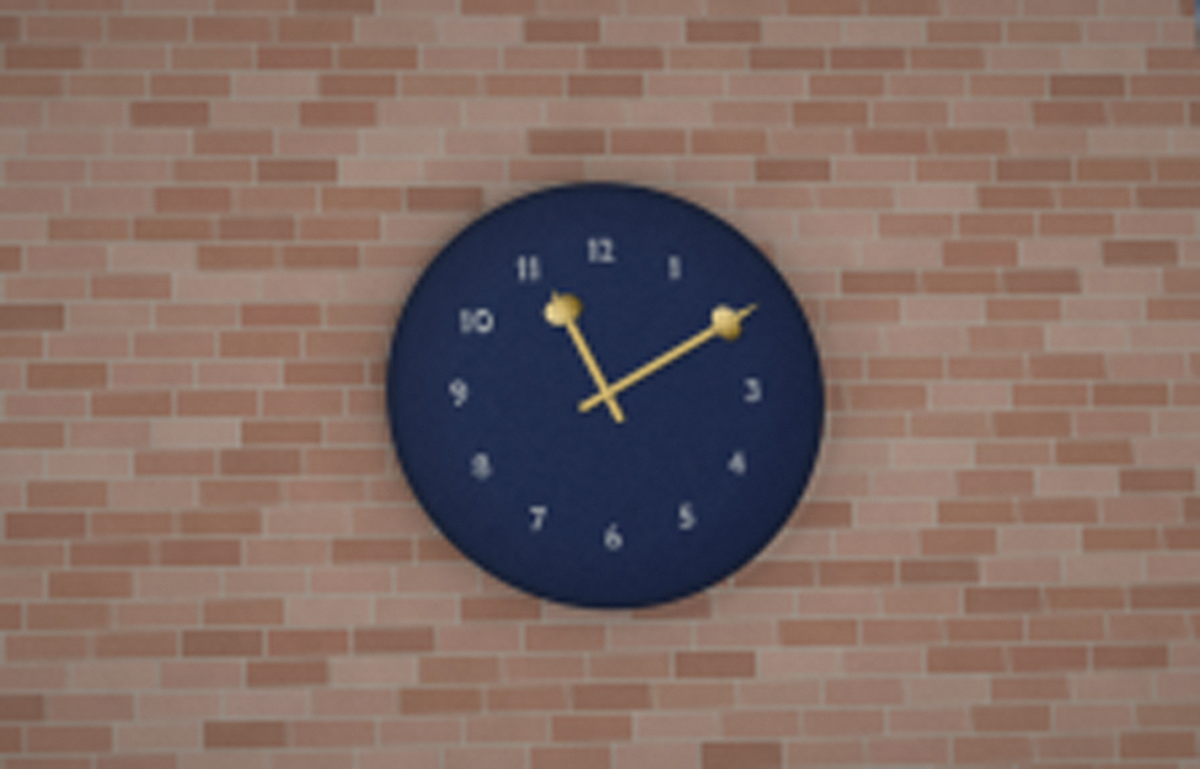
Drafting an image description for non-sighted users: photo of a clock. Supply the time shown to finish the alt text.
11:10
